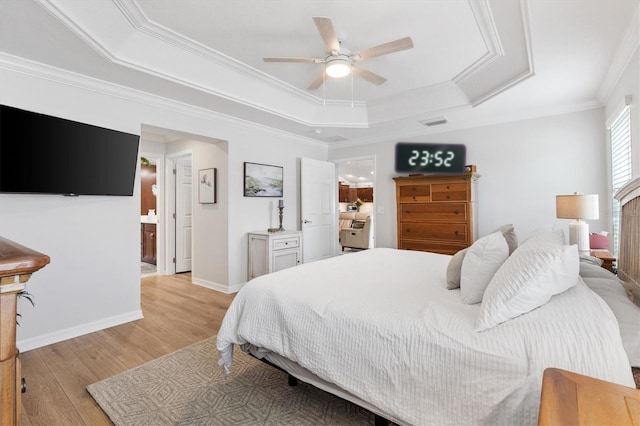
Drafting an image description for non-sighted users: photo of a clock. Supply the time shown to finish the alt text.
23:52
